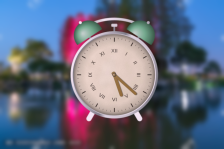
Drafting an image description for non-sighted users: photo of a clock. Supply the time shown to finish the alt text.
5:22
